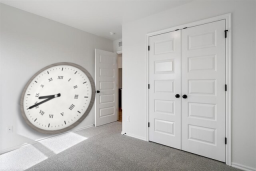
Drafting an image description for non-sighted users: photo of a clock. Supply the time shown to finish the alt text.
8:40
